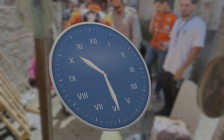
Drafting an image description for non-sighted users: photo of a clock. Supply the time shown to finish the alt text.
10:29
